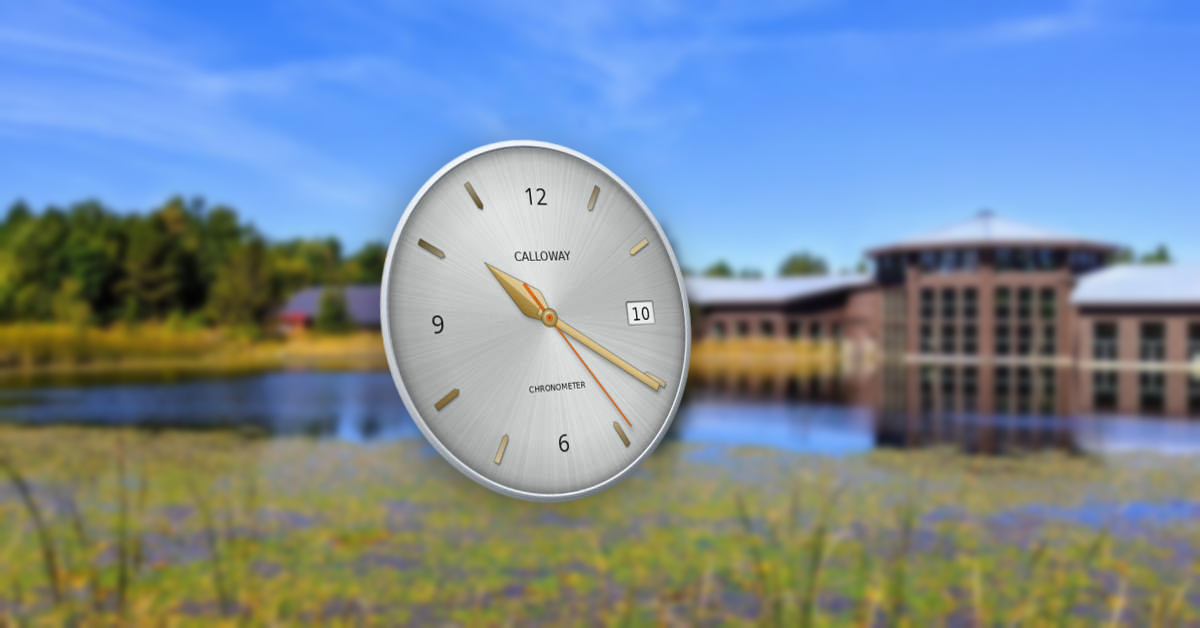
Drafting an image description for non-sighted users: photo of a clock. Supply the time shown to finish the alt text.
10:20:24
